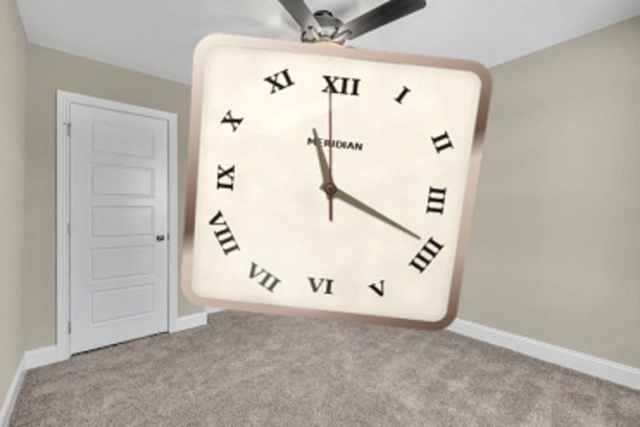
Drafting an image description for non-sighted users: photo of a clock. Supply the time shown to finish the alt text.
11:18:59
